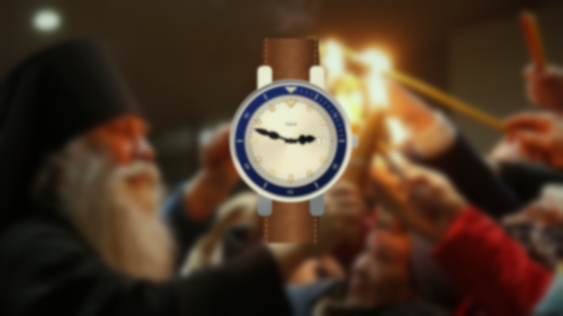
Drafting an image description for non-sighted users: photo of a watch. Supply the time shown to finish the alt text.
2:48
